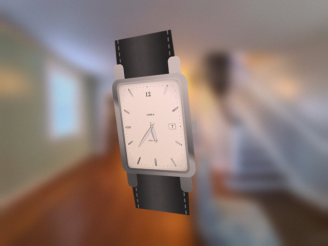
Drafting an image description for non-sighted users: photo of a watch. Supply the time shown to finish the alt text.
5:37
